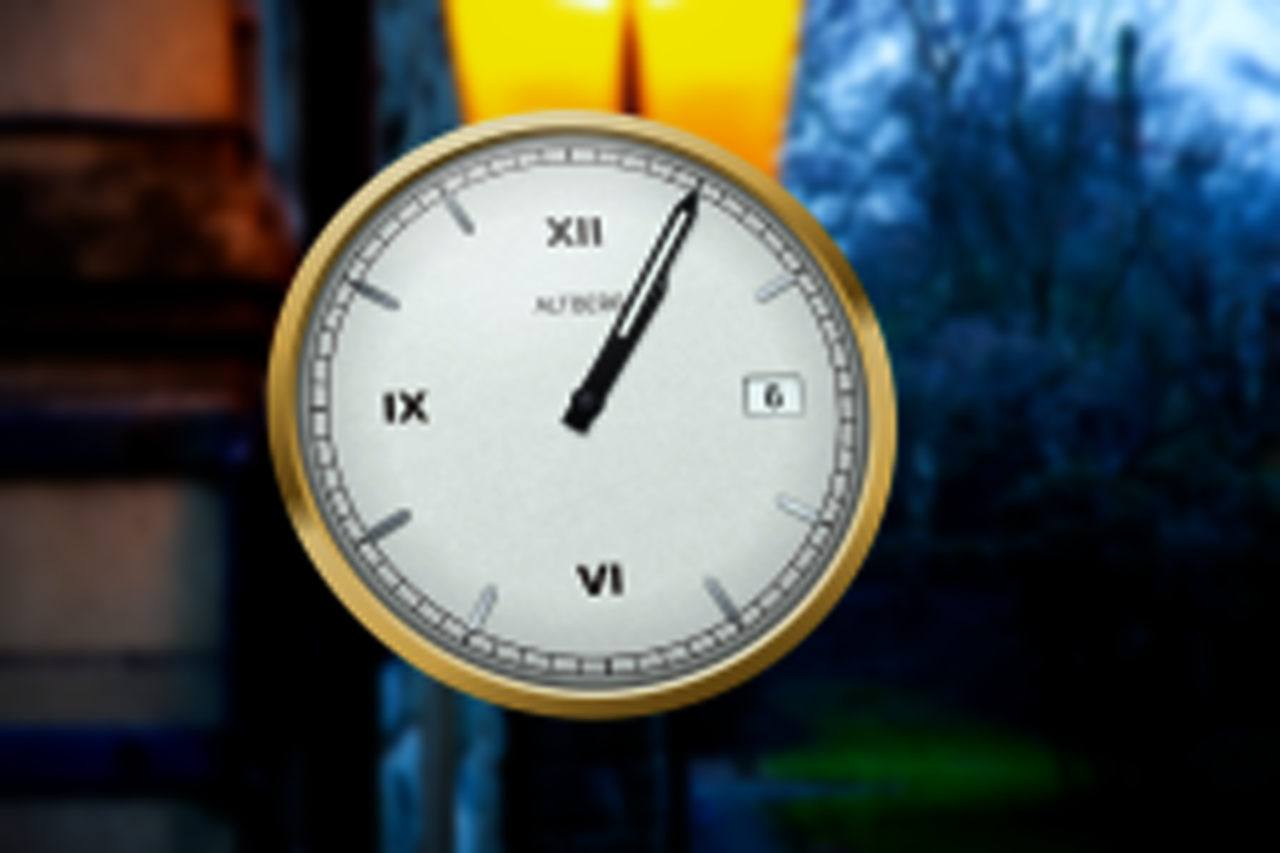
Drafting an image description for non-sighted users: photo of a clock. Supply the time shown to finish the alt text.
1:05
